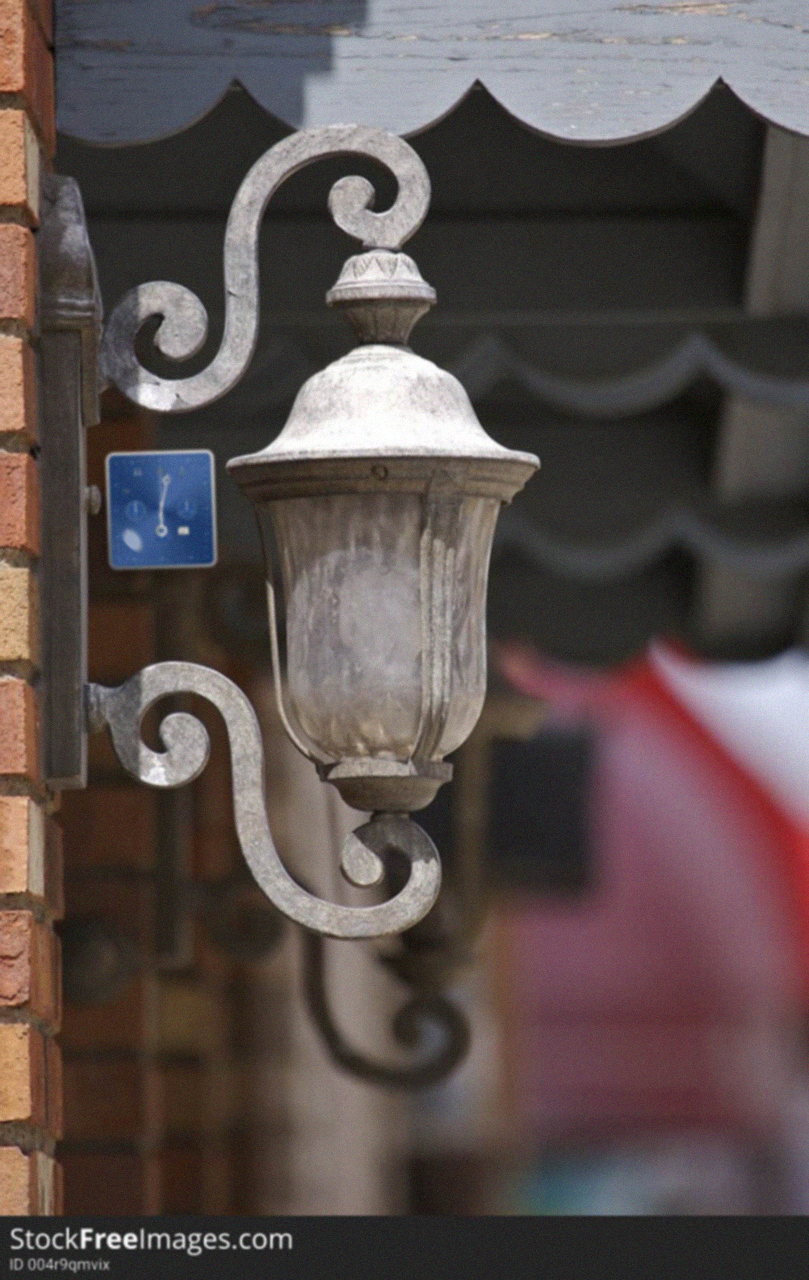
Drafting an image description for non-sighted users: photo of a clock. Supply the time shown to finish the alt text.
6:02
